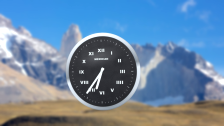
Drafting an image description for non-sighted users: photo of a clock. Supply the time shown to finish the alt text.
6:36
